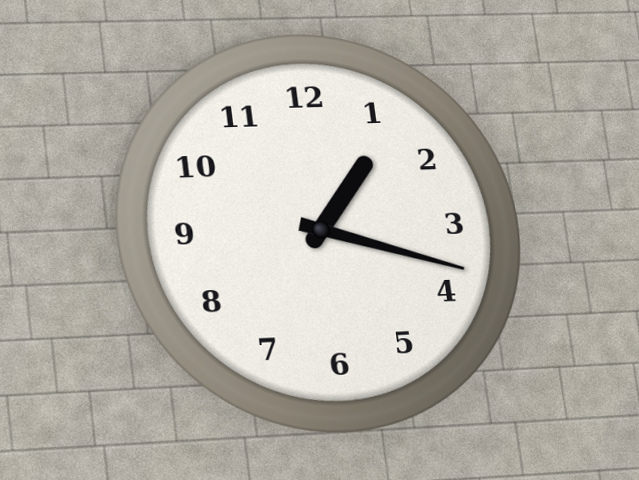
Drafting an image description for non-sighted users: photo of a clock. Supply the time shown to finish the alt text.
1:18
